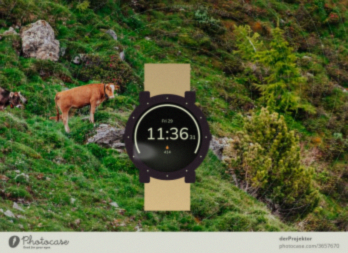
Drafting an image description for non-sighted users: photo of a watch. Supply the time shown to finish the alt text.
11:36
